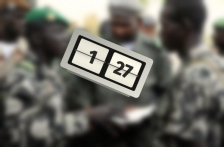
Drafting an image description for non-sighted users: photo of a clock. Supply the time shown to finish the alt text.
1:27
